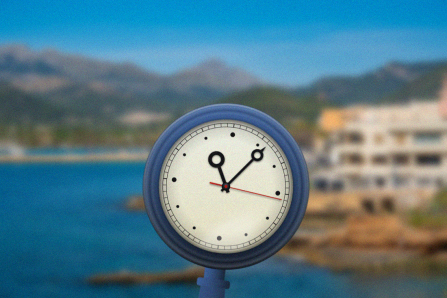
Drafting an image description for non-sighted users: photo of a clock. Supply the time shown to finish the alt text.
11:06:16
